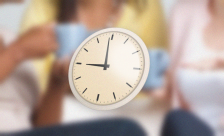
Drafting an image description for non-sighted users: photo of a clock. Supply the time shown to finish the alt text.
8:59
